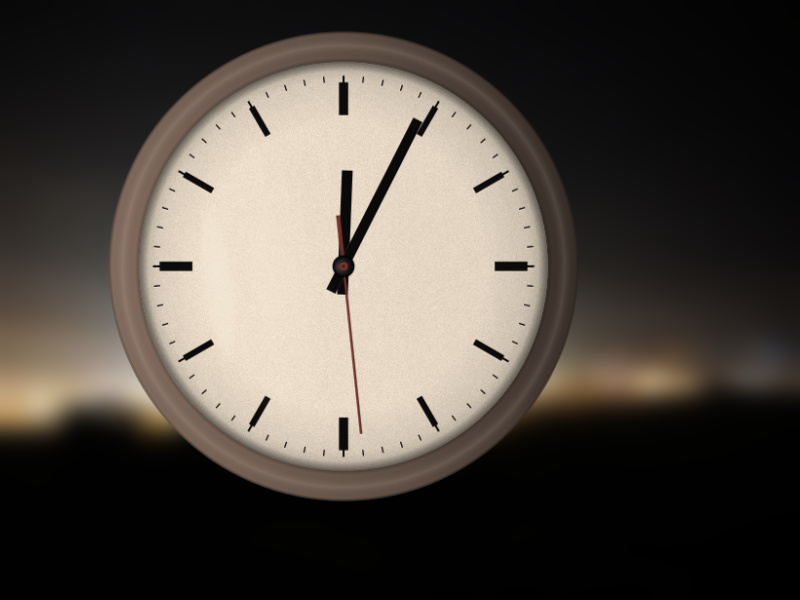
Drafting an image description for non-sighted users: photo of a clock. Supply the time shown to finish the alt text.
12:04:29
